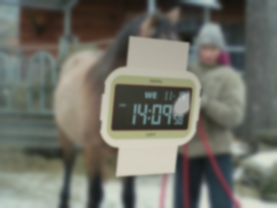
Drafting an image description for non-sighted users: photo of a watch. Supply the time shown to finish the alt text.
14:09
